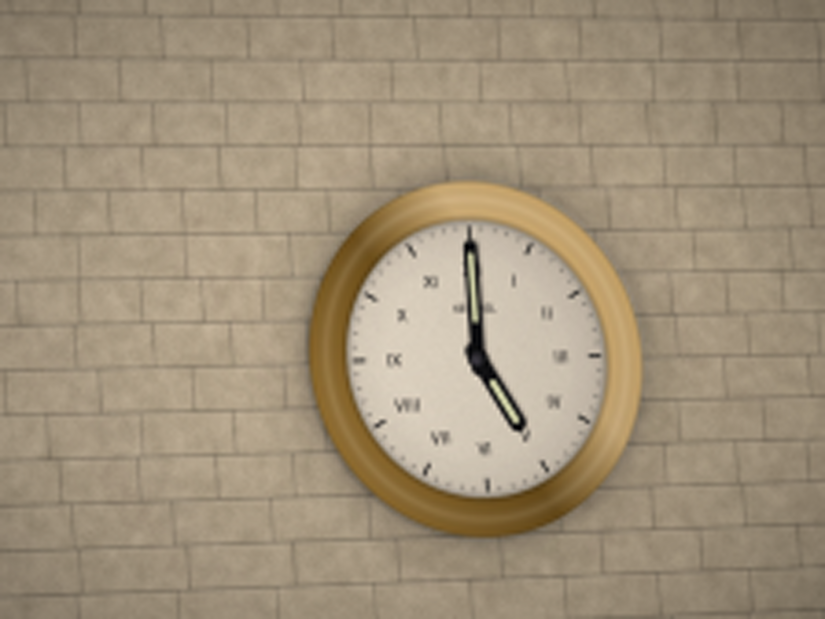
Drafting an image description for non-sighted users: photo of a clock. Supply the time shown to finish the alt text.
5:00
